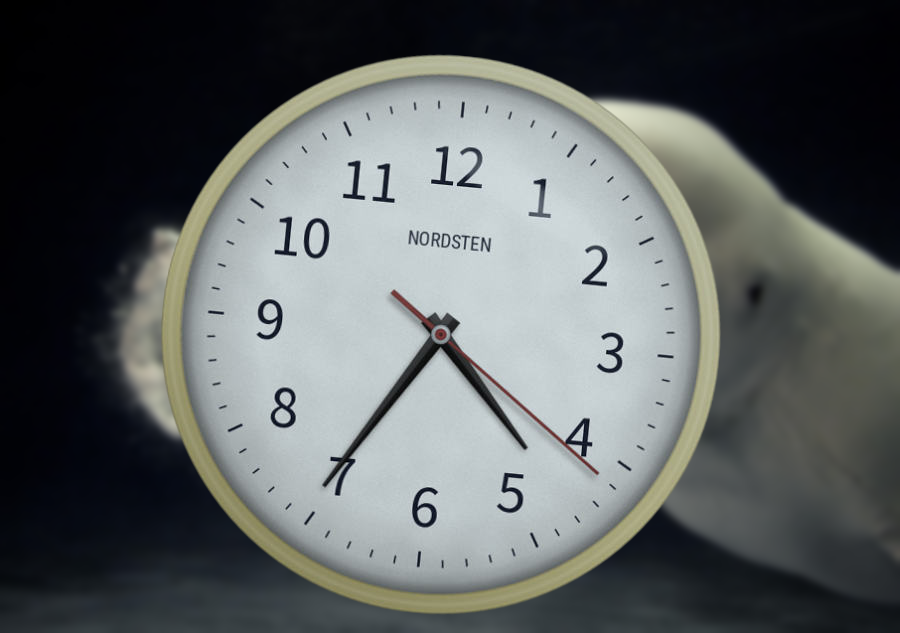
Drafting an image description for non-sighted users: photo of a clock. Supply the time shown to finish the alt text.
4:35:21
